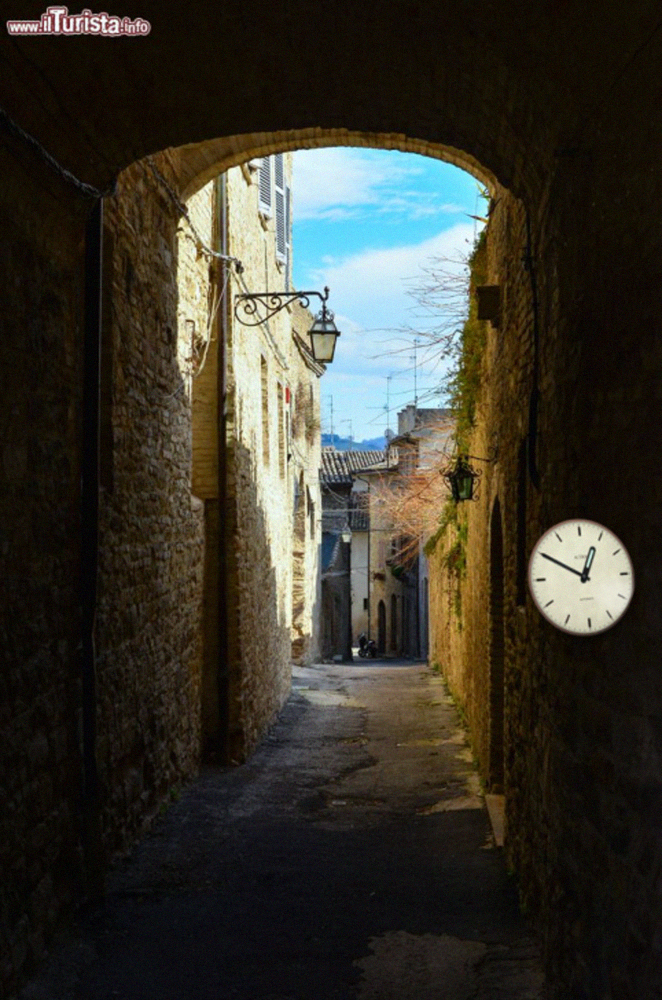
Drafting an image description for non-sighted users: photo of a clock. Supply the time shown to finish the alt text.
12:50
